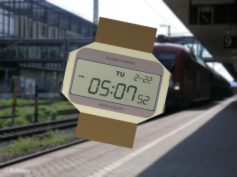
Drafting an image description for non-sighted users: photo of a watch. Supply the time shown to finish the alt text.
5:07:52
